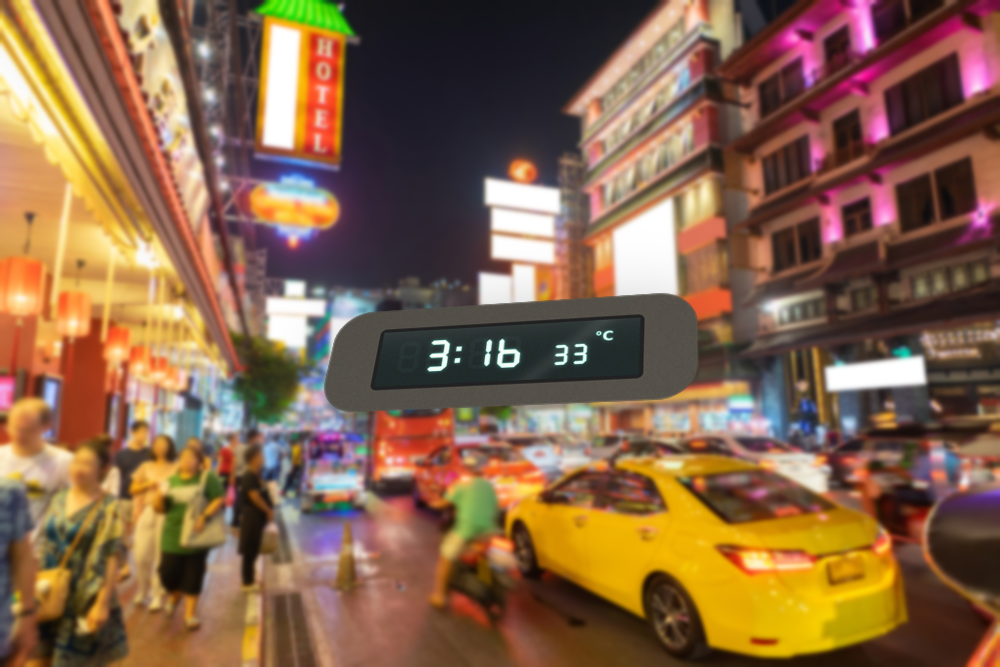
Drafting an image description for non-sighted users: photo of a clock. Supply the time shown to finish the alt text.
3:16
